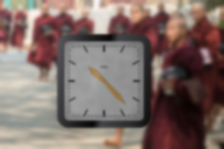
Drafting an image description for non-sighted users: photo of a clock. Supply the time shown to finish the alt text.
10:23
